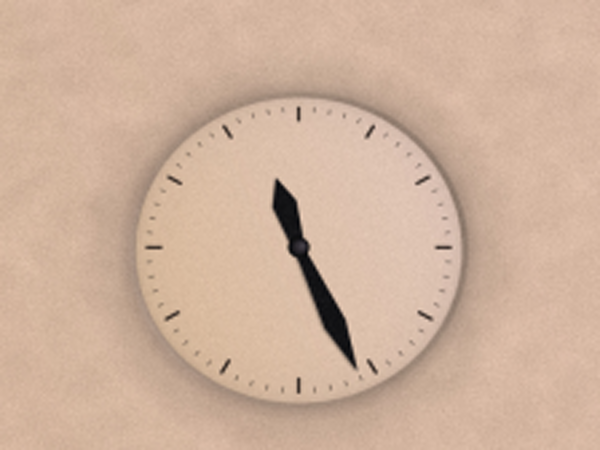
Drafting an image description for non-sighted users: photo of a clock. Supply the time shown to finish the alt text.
11:26
